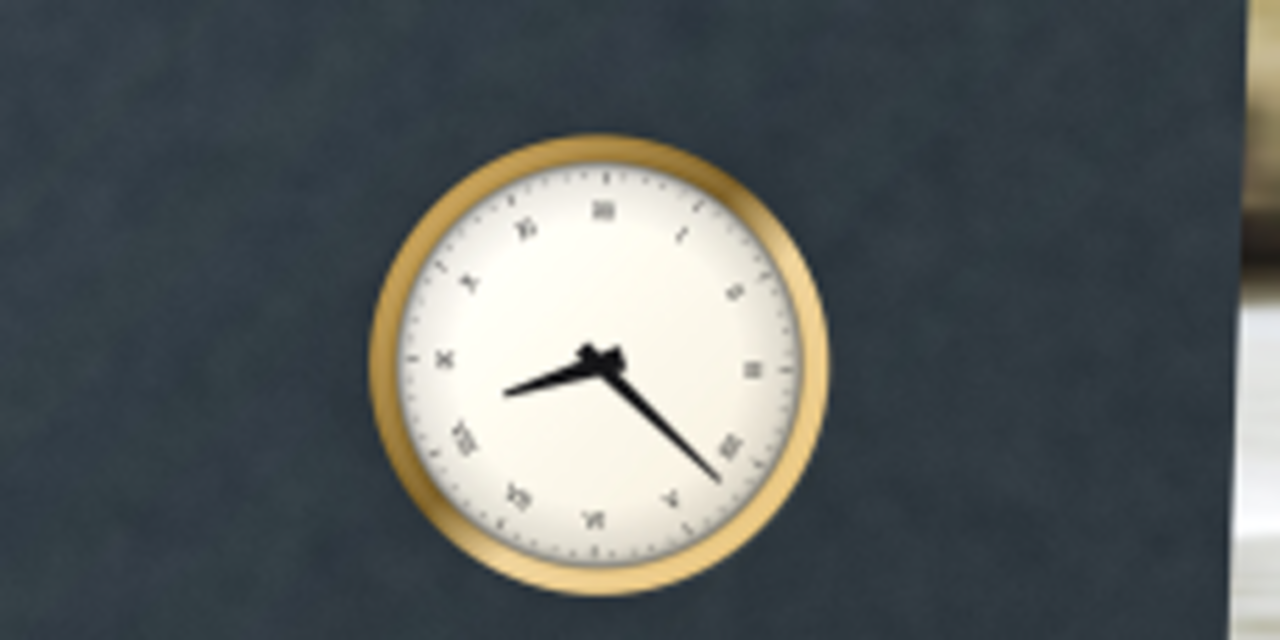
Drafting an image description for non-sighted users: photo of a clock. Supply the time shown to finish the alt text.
8:22
